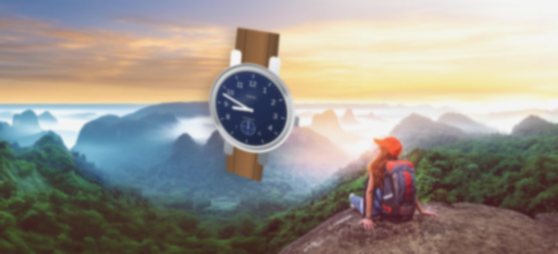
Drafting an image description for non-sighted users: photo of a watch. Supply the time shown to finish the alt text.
8:48
